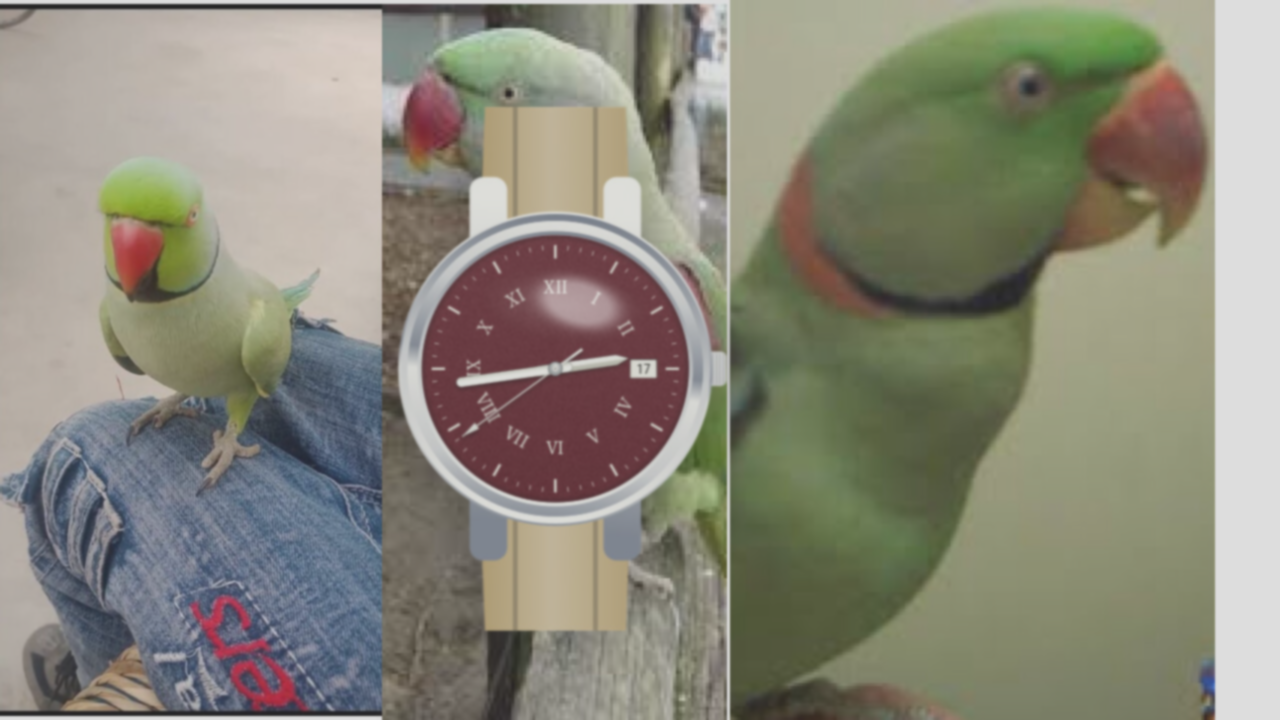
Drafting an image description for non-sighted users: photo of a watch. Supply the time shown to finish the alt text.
2:43:39
